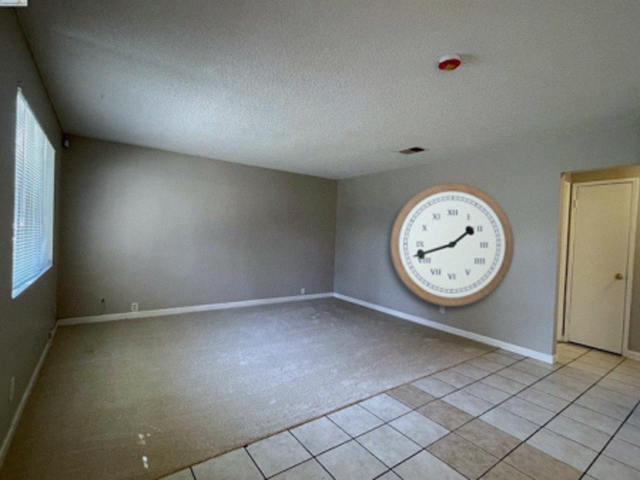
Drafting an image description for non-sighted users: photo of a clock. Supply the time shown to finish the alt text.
1:42
